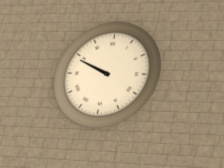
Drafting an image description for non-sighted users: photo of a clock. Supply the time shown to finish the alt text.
9:49
